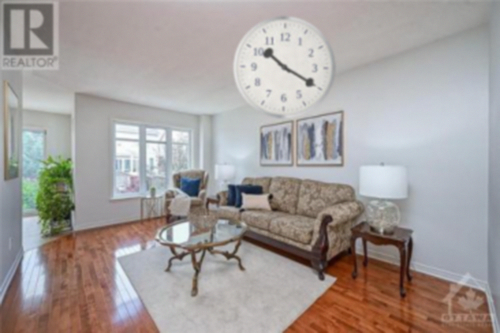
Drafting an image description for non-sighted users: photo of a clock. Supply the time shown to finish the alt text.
10:20
